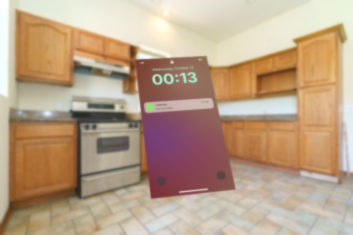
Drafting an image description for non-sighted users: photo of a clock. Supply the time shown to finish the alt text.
0:13
